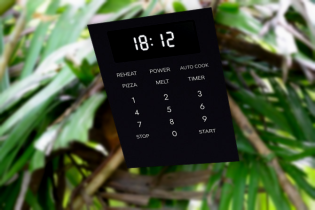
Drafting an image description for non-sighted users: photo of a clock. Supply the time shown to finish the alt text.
18:12
